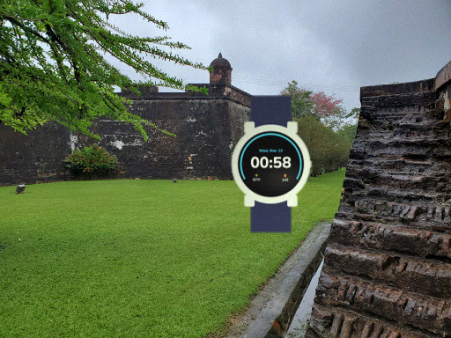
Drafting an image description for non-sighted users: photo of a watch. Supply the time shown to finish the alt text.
0:58
